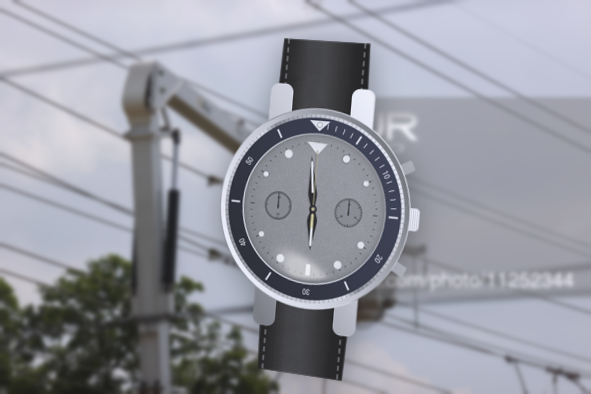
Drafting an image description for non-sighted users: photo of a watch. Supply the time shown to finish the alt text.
5:59
